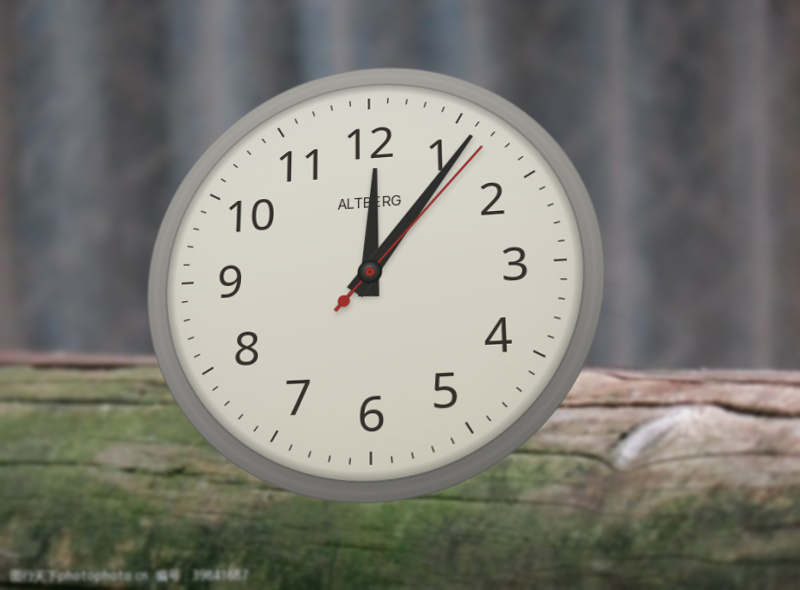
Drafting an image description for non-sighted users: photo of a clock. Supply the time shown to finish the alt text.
12:06:07
